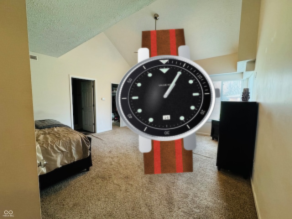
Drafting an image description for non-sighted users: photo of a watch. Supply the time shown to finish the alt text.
1:05
